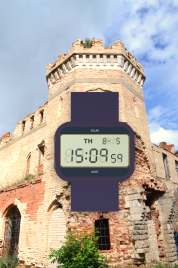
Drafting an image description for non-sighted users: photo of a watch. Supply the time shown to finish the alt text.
15:09:59
